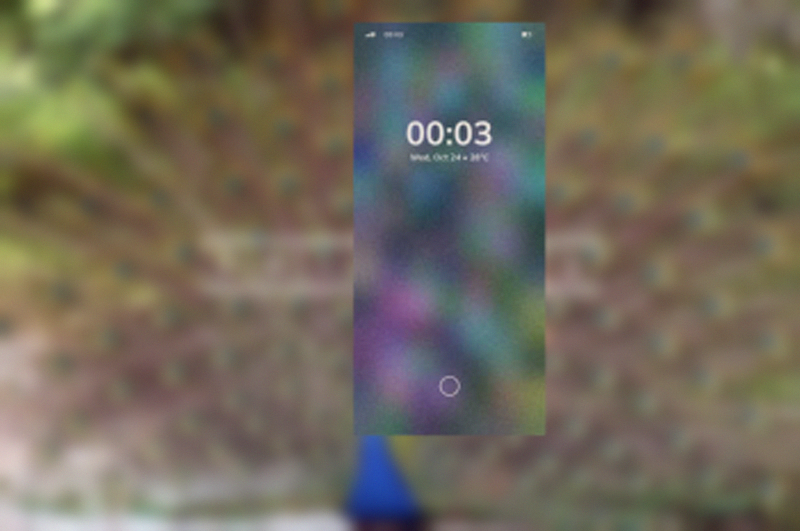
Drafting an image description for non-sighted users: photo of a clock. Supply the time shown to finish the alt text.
0:03
